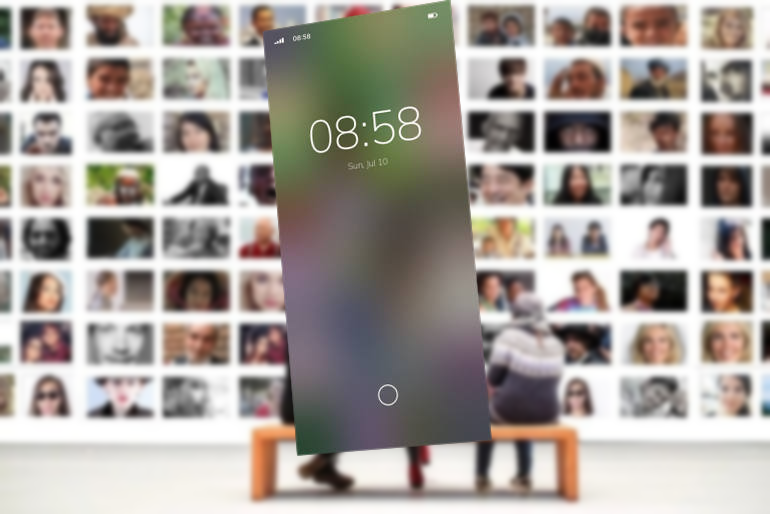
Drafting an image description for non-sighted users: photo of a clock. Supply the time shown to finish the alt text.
8:58
